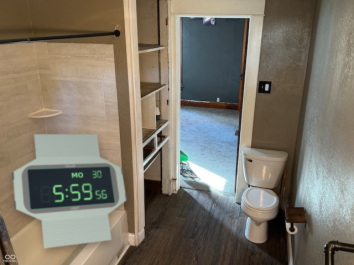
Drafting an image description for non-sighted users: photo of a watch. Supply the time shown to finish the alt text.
5:59
